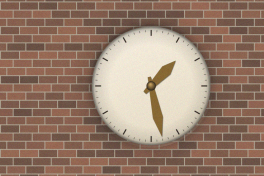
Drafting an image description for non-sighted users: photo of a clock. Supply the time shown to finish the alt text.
1:28
